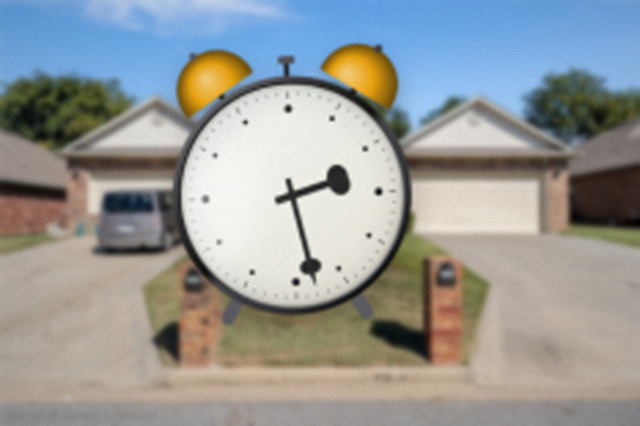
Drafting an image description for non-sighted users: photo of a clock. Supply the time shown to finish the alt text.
2:28
